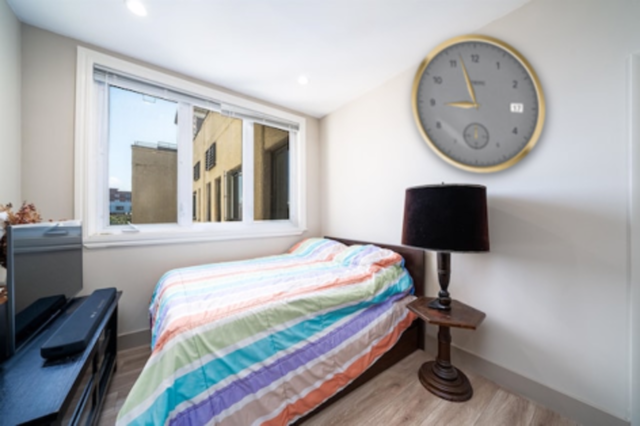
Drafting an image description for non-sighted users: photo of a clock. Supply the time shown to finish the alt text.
8:57
